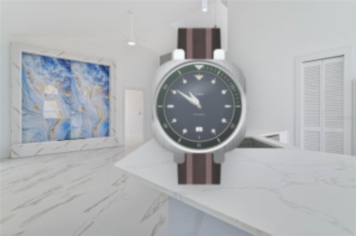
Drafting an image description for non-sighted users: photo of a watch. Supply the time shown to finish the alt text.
10:51
